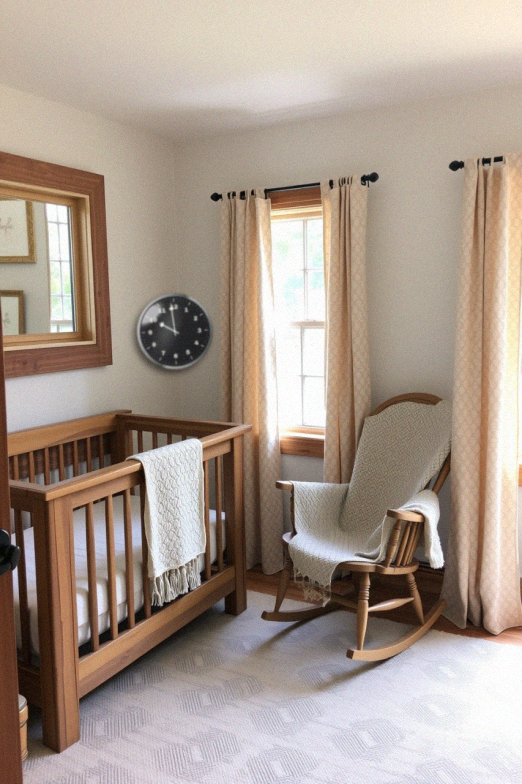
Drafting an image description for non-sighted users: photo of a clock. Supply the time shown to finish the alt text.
9:59
